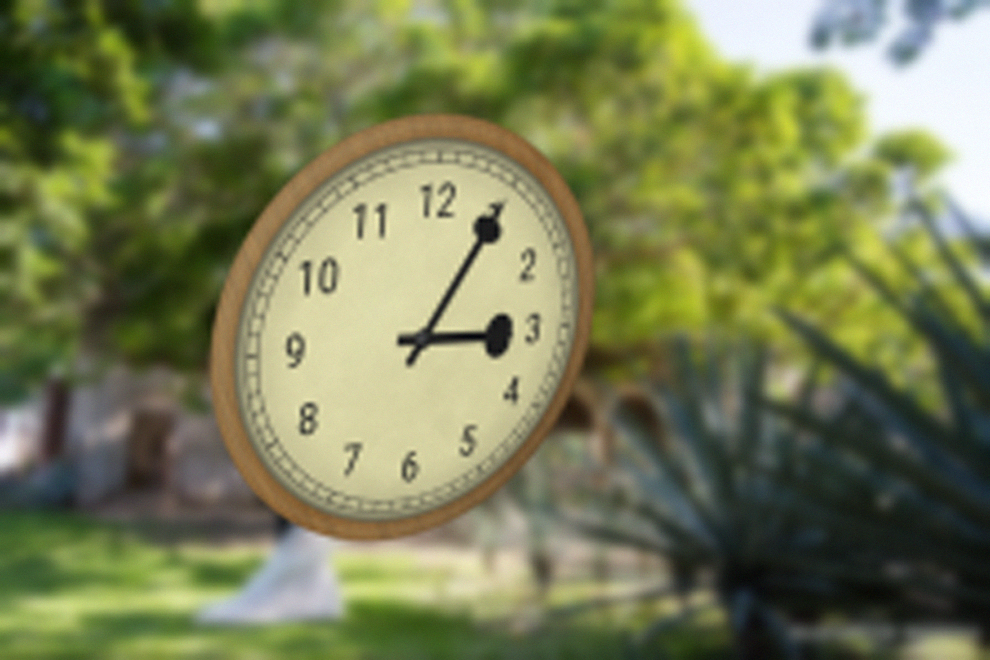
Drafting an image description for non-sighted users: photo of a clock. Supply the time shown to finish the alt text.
3:05
